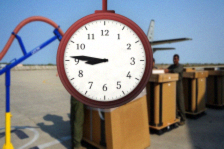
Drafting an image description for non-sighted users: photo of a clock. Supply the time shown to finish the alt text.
8:46
